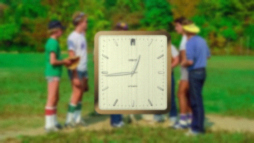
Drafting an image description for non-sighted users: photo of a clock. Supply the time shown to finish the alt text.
12:44
